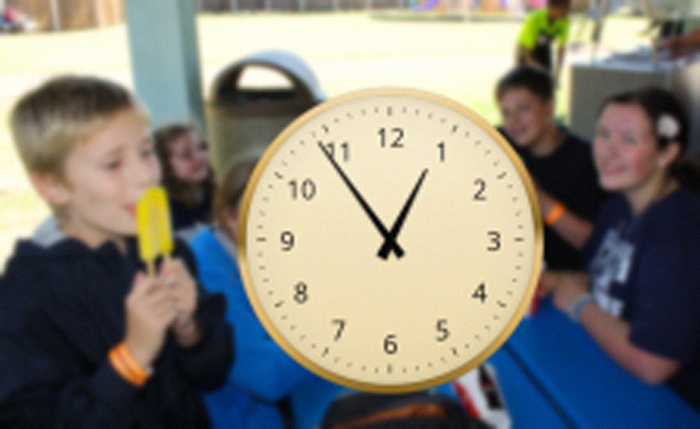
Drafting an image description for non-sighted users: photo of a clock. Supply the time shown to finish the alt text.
12:54
